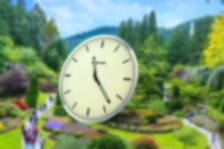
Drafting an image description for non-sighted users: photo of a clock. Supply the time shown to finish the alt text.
11:23
